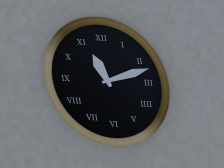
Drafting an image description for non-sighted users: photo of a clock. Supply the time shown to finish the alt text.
11:12
